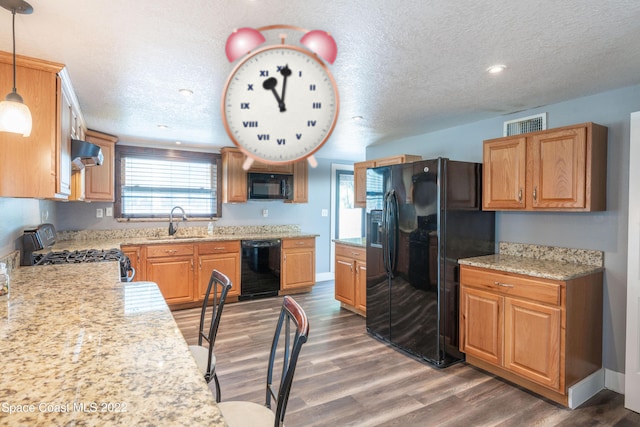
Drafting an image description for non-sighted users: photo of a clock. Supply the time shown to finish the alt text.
11:01
